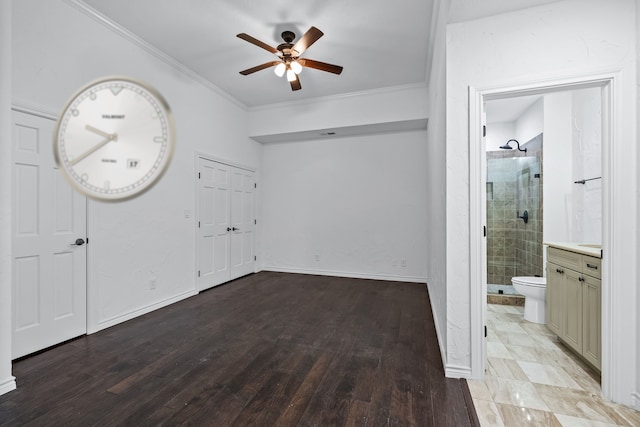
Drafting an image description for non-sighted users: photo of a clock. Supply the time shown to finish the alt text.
9:39
